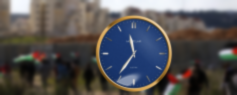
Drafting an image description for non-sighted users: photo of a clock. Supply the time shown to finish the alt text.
11:36
